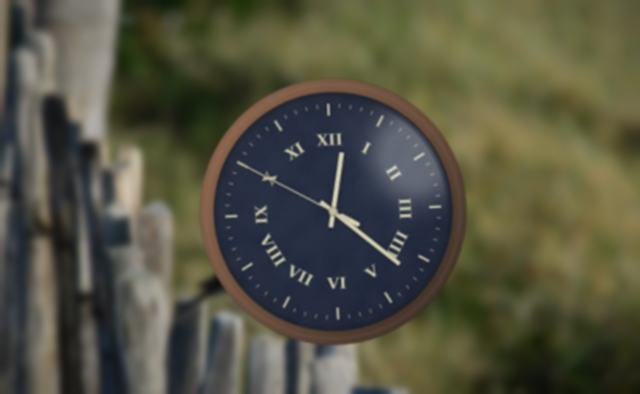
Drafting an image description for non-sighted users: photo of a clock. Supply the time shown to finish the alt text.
12:21:50
